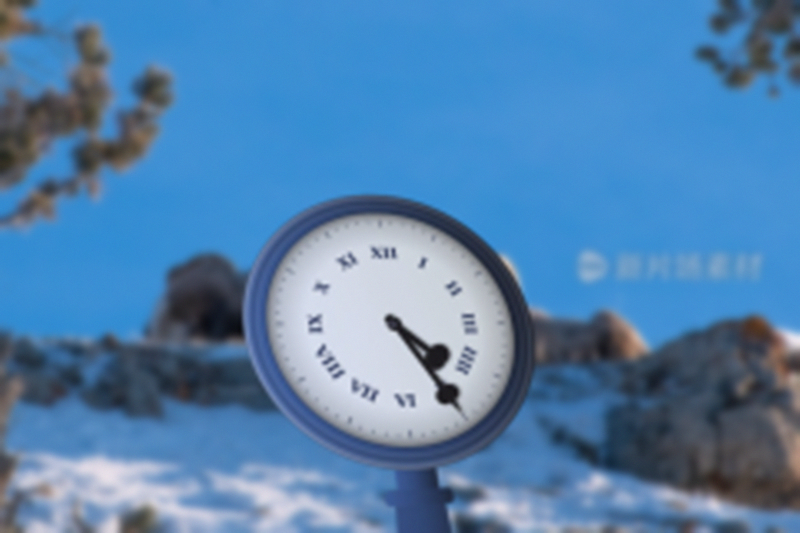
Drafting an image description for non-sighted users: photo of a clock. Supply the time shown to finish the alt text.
4:25
